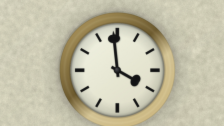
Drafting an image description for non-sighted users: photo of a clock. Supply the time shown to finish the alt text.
3:59
